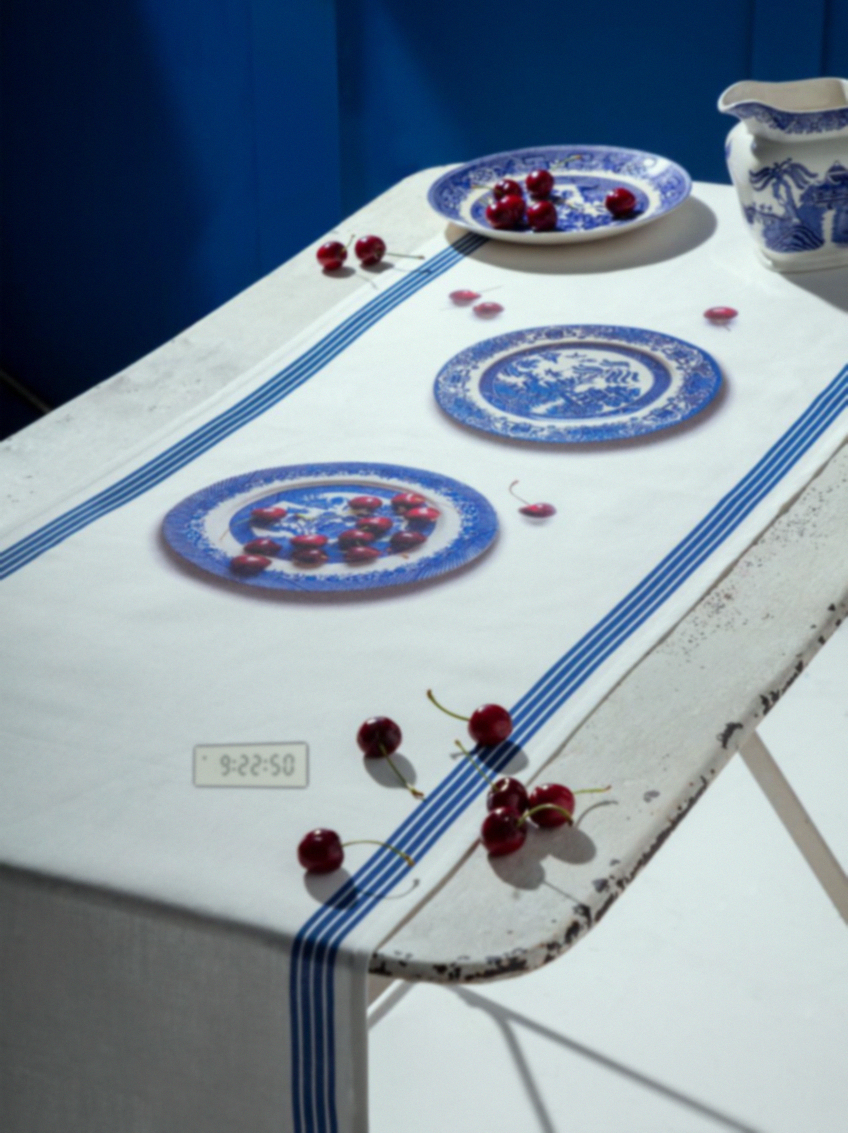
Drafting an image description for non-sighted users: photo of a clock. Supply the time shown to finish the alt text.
9:22:50
